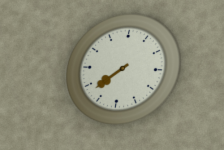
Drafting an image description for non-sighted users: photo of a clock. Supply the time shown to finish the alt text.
7:38
